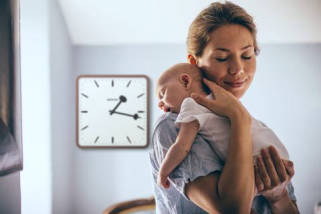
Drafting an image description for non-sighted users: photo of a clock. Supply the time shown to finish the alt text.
1:17
